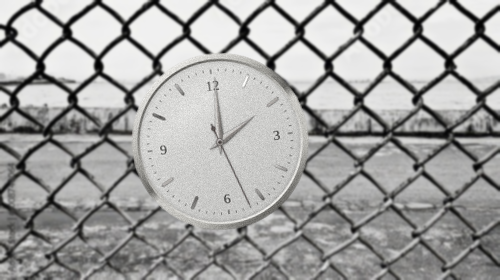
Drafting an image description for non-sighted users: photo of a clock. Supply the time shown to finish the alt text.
2:00:27
